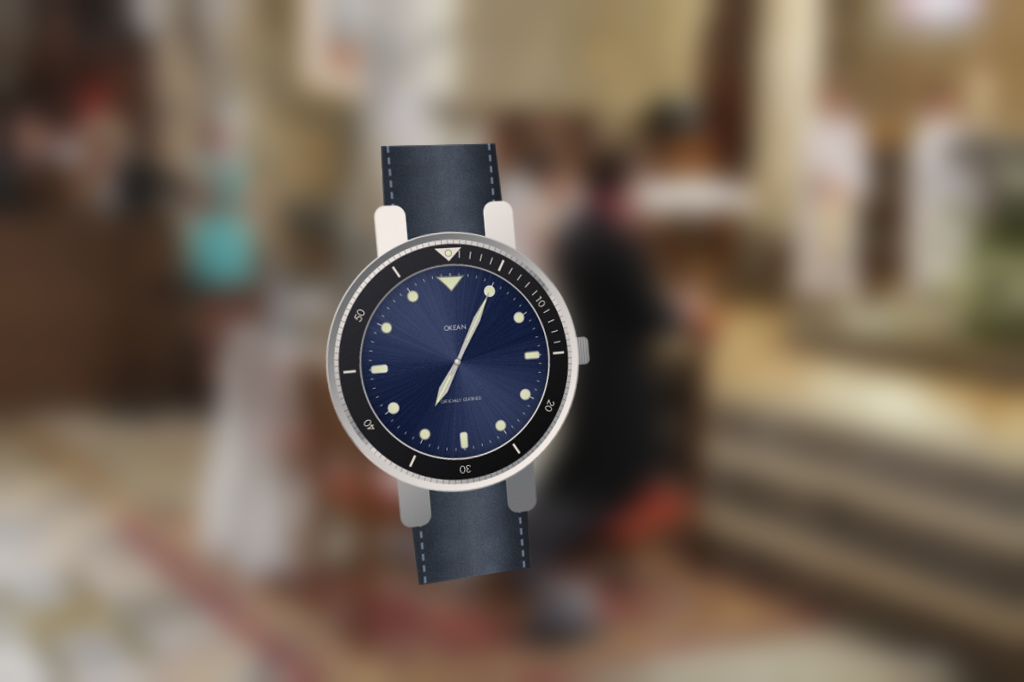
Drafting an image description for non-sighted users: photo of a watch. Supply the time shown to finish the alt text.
7:05
